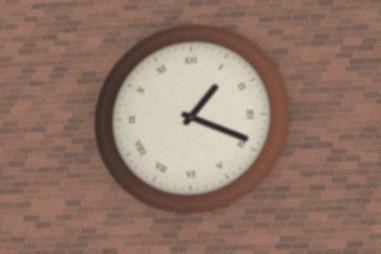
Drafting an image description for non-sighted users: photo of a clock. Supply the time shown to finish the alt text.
1:19
